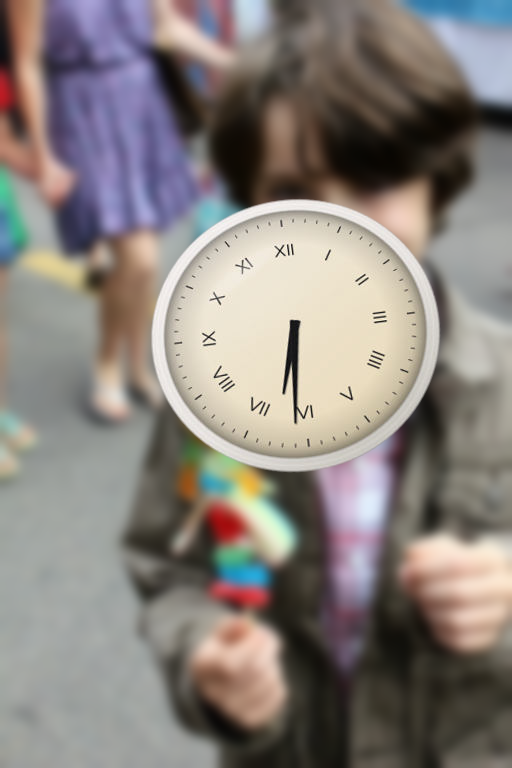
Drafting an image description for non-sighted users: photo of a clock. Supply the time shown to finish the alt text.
6:31
